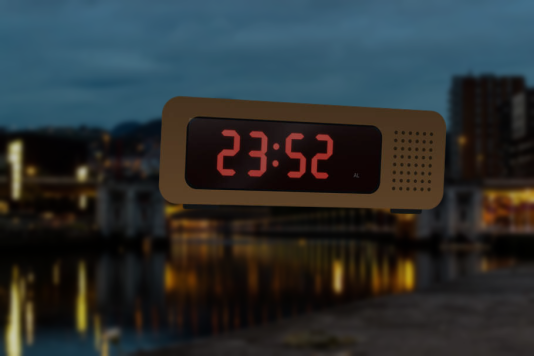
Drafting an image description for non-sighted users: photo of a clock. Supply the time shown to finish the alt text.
23:52
